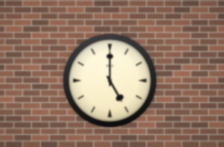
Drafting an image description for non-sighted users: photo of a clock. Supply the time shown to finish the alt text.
5:00
